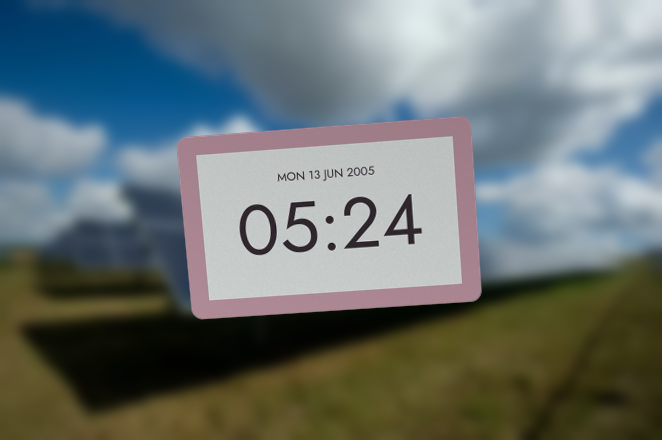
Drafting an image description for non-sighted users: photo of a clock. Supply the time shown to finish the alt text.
5:24
